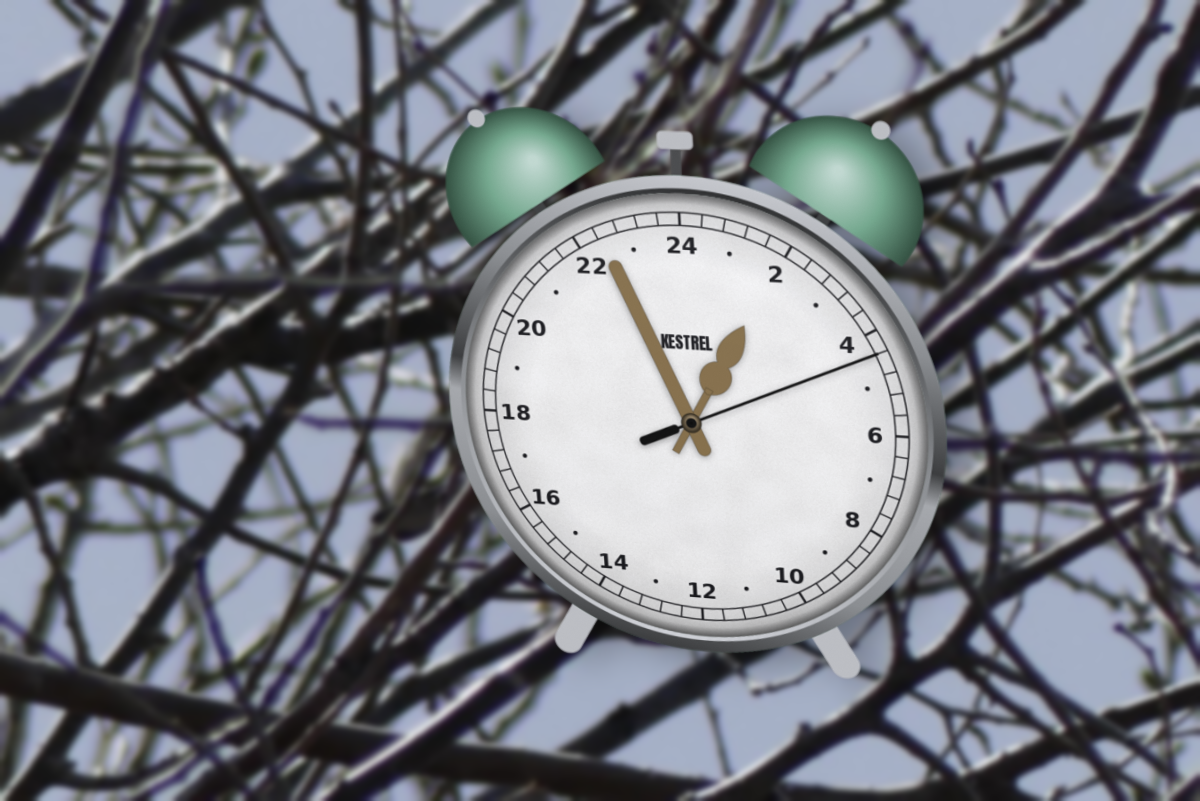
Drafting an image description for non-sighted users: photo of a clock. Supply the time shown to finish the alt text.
1:56:11
